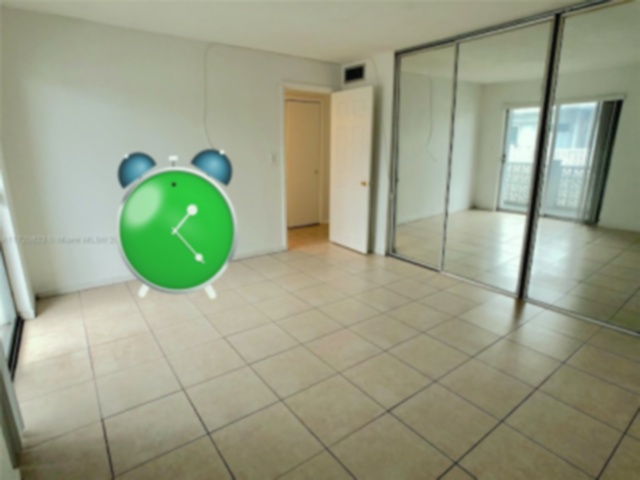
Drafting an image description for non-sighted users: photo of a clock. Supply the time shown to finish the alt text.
1:23
